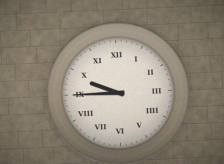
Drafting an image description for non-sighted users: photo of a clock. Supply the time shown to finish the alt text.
9:45
